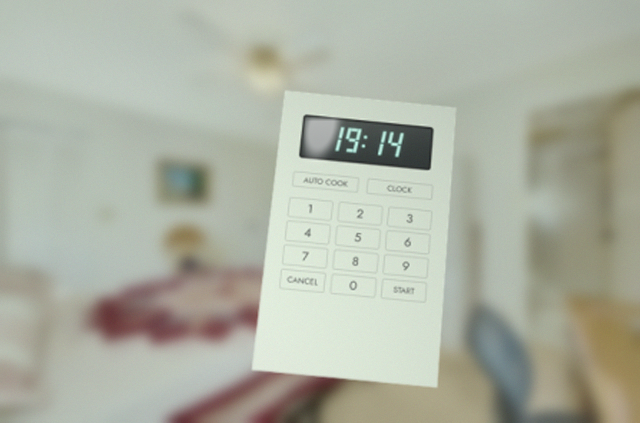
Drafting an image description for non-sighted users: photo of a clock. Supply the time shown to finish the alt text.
19:14
